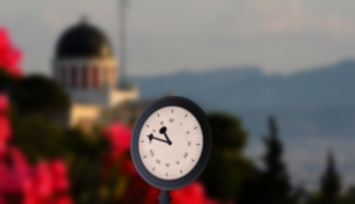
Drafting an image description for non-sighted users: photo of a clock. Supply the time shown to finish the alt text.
10:47
